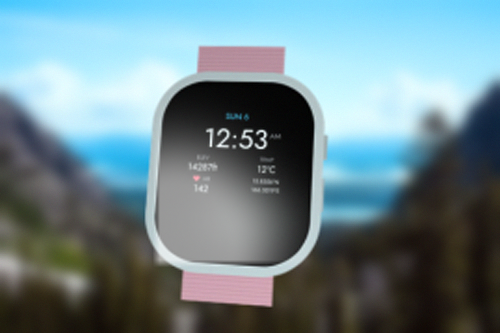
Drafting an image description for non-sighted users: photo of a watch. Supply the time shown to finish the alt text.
12:53
